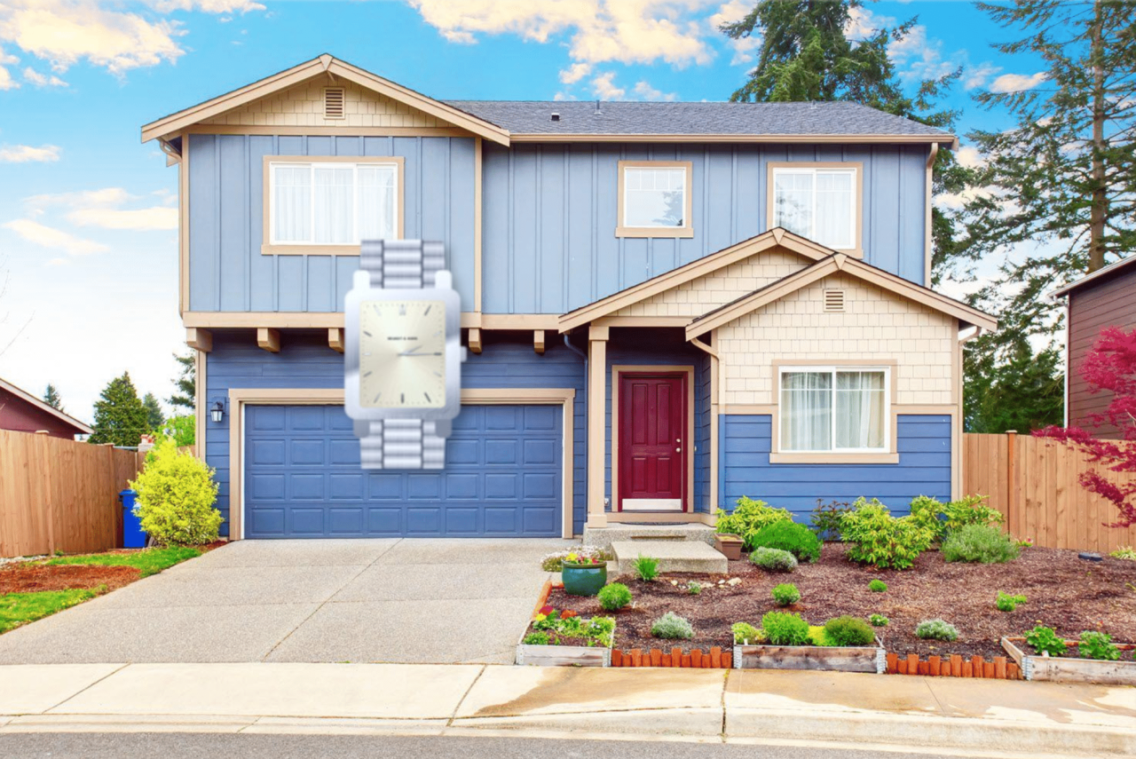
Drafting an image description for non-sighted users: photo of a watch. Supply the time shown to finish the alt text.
2:15
